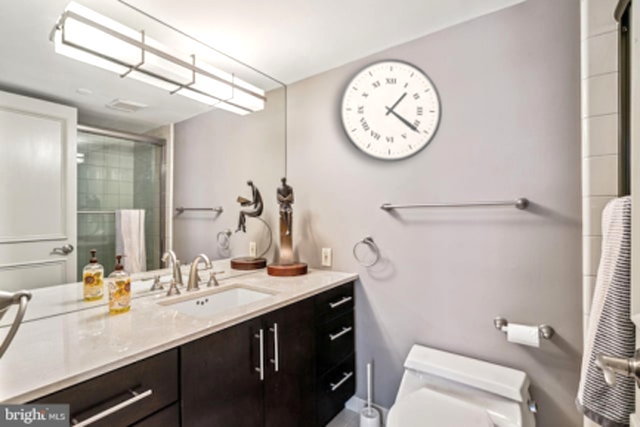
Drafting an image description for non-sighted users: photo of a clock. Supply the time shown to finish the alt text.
1:21
